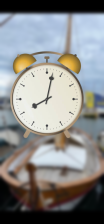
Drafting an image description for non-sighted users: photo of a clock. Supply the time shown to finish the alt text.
8:02
